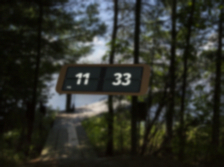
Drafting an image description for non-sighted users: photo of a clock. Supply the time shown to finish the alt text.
11:33
